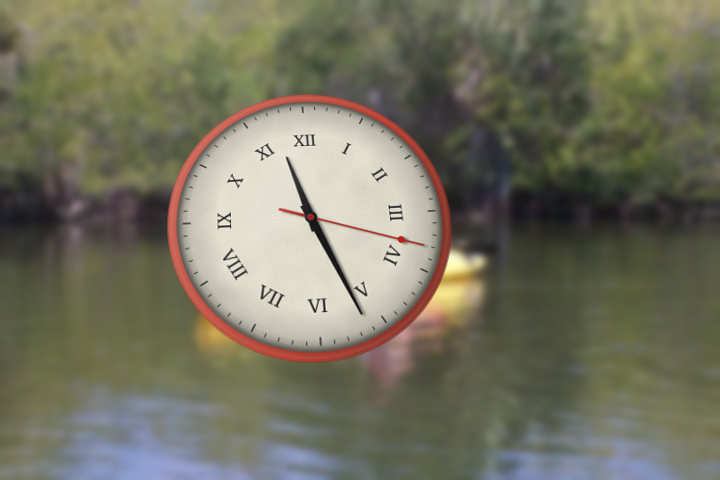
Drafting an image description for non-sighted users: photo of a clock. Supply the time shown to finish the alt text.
11:26:18
